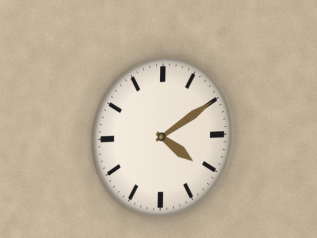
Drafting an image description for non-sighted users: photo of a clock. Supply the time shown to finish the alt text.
4:10
